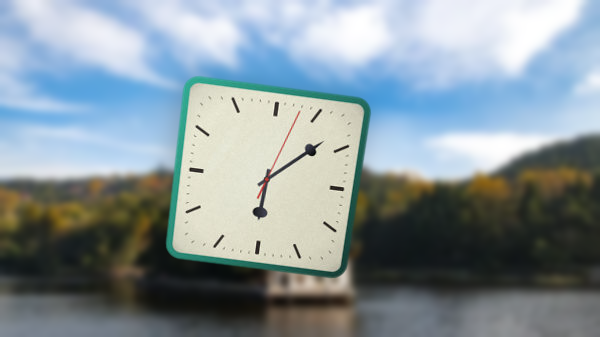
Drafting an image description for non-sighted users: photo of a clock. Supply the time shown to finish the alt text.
6:08:03
